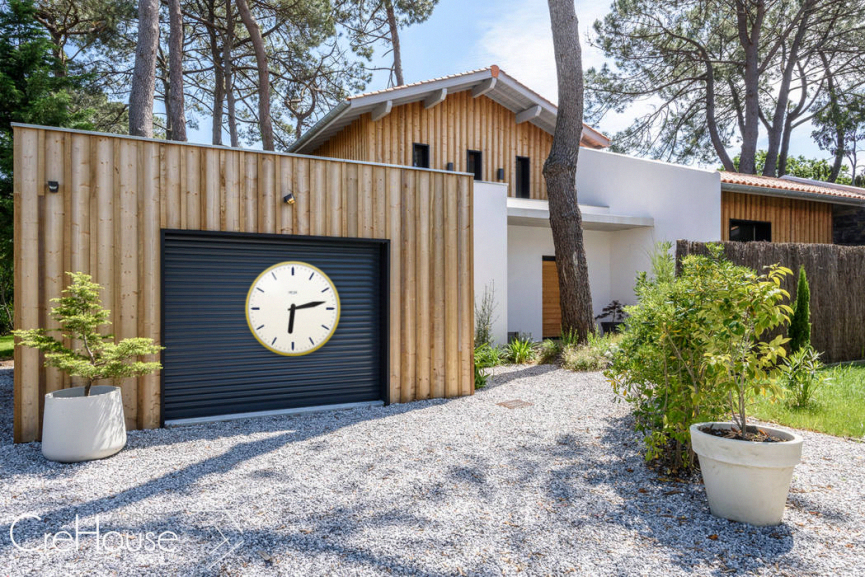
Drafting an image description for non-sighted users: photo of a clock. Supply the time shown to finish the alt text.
6:13
